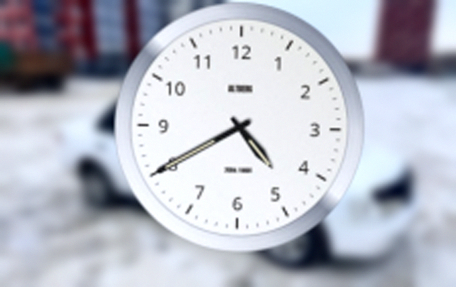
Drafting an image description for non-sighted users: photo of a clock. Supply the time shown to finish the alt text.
4:40
